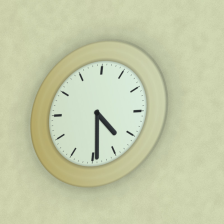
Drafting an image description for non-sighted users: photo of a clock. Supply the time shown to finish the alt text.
4:29
